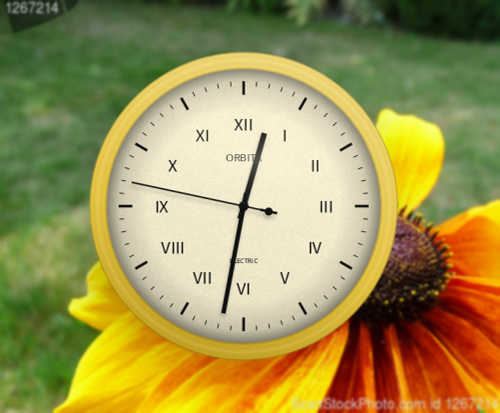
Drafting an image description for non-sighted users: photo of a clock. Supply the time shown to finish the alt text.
12:31:47
